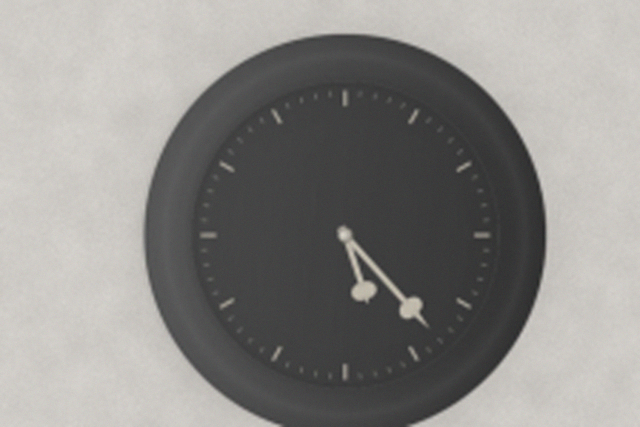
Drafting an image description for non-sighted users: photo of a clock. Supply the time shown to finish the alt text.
5:23
